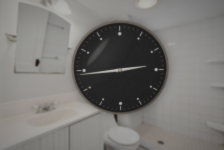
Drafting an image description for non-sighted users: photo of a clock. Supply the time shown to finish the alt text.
2:44
